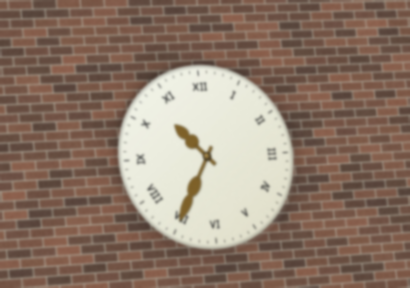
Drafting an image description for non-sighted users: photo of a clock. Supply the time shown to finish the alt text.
10:35
